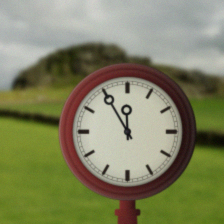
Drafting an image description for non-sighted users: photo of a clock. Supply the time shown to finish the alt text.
11:55
